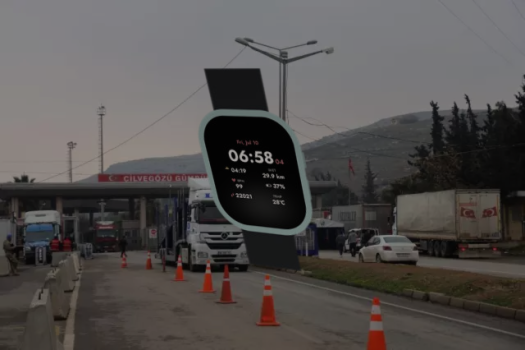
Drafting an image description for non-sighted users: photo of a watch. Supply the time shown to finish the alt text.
6:58
